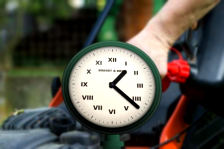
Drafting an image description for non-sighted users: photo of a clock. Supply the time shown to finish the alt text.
1:22
